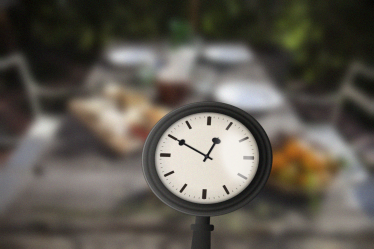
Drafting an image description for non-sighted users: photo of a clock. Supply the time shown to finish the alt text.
12:50
